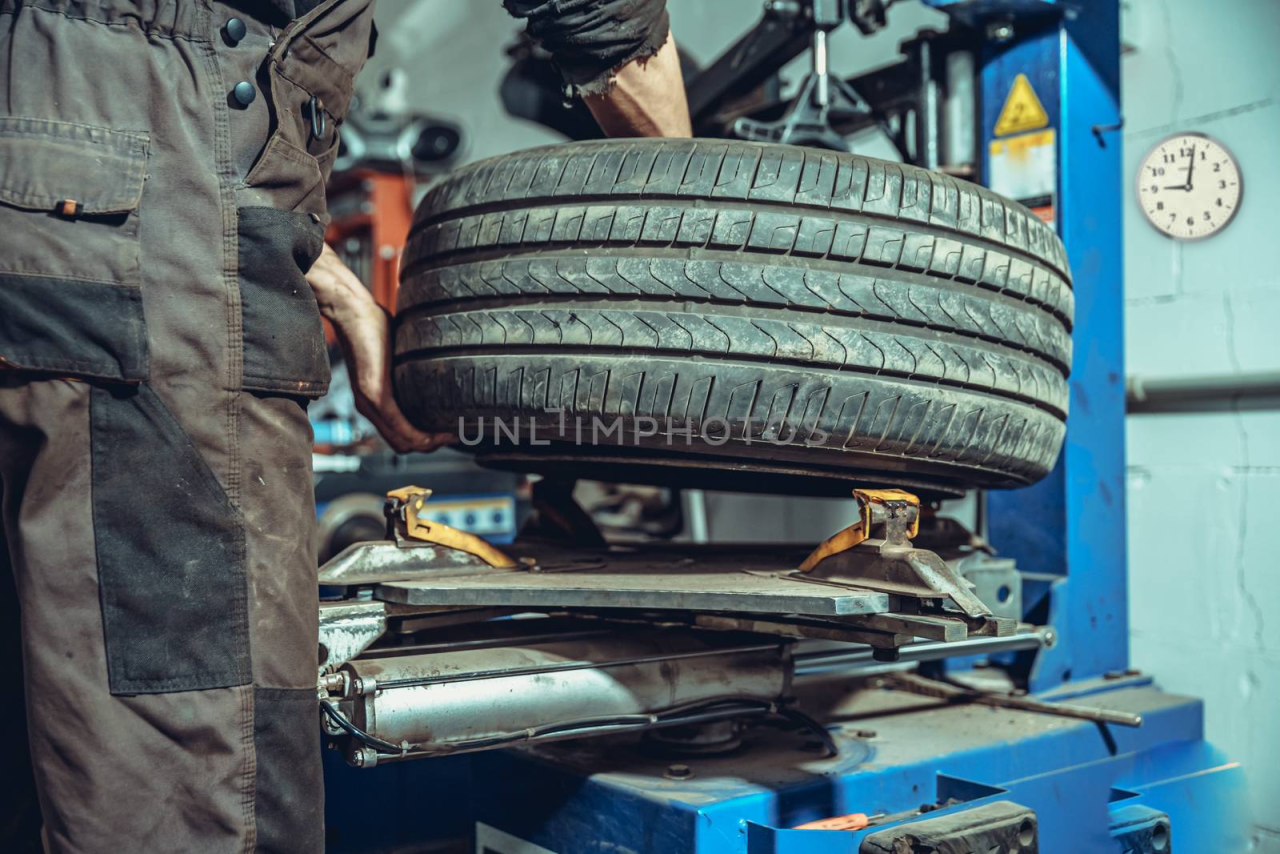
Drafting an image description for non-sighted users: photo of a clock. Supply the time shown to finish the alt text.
9:02
